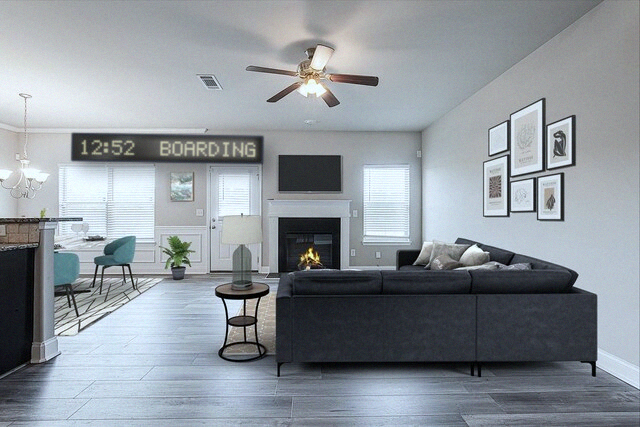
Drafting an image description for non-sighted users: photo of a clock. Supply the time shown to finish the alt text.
12:52
